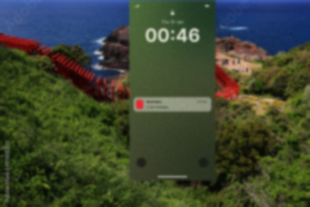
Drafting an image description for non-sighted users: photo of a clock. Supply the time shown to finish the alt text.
0:46
